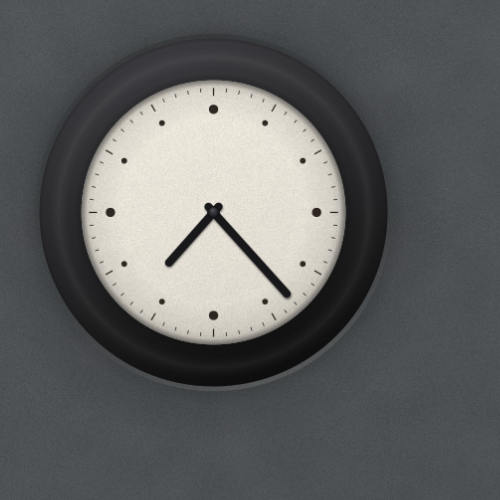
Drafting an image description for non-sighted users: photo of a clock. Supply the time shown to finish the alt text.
7:23
